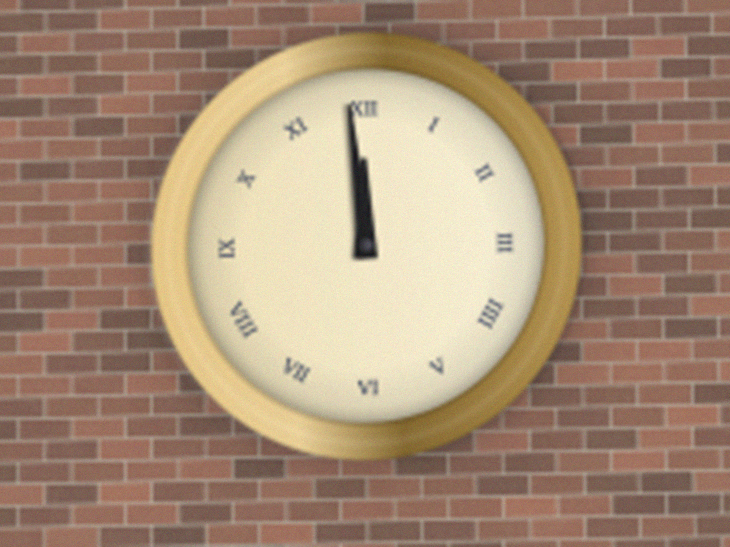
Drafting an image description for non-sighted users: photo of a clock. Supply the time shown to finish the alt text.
11:59
